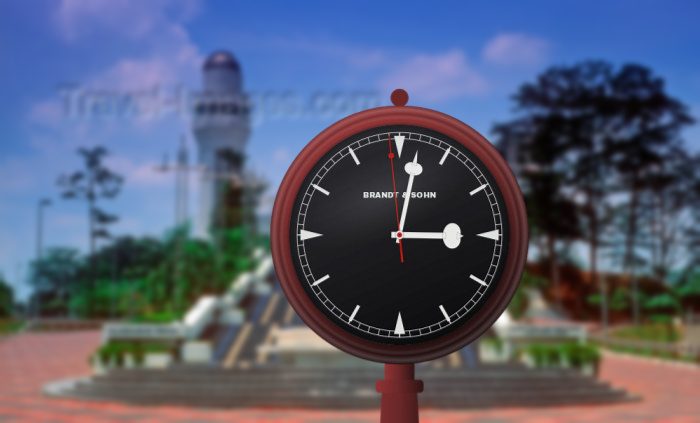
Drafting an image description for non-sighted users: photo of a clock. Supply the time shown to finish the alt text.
3:01:59
